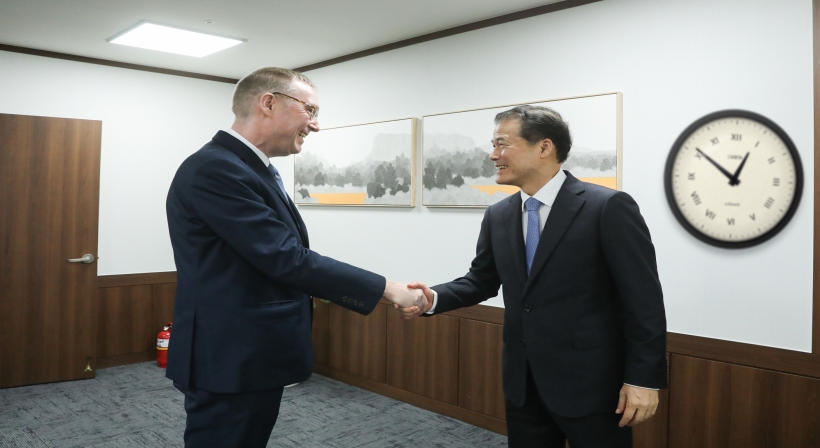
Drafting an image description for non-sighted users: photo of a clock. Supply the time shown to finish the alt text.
12:51
